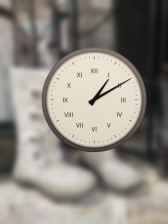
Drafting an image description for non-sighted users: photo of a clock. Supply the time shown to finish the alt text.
1:10
